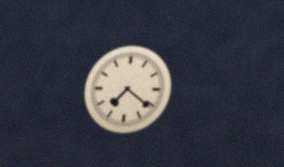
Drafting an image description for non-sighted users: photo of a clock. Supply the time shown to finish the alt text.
7:21
